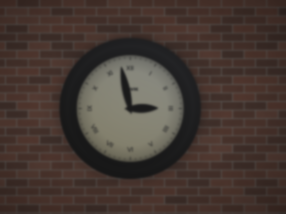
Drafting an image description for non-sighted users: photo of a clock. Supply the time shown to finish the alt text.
2:58
